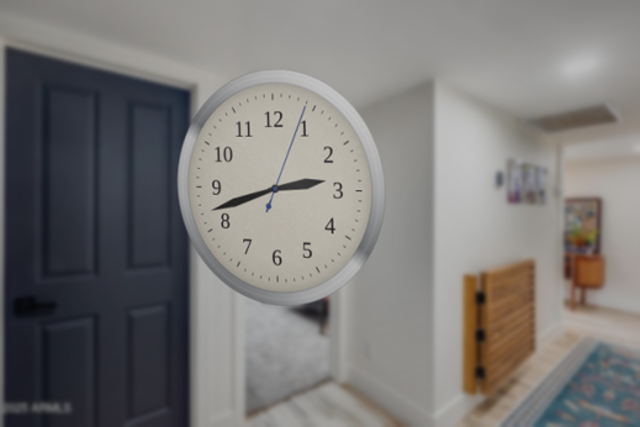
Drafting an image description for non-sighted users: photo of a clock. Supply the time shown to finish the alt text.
2:42:04
